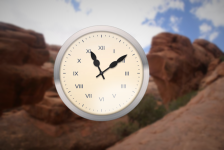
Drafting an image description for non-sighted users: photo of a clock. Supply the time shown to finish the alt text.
11:09
